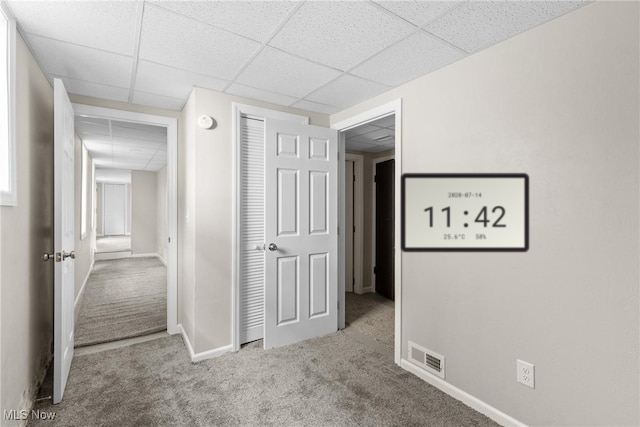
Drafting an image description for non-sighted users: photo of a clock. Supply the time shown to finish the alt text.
11:42
